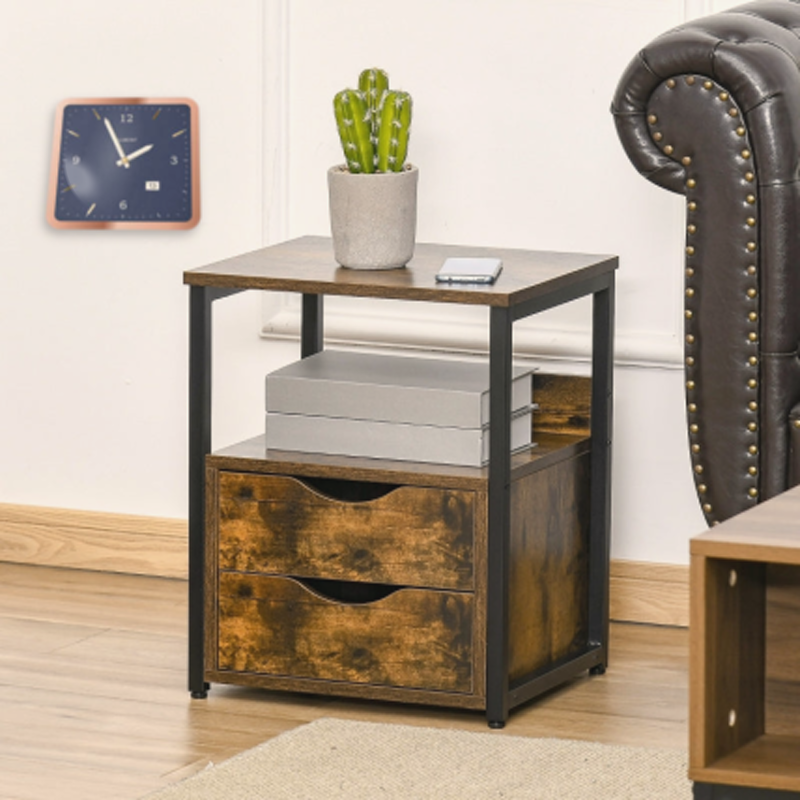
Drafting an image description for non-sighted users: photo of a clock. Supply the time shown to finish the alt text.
1:56
